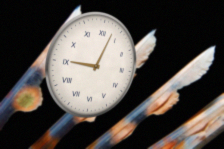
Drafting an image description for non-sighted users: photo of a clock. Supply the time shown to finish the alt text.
9:03
